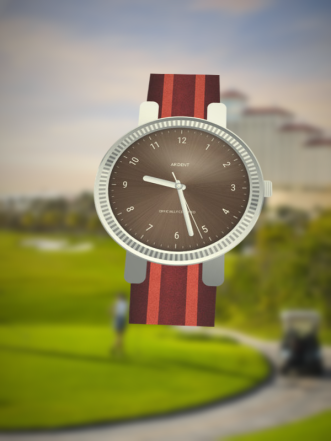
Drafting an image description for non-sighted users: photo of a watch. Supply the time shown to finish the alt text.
9:27:26
